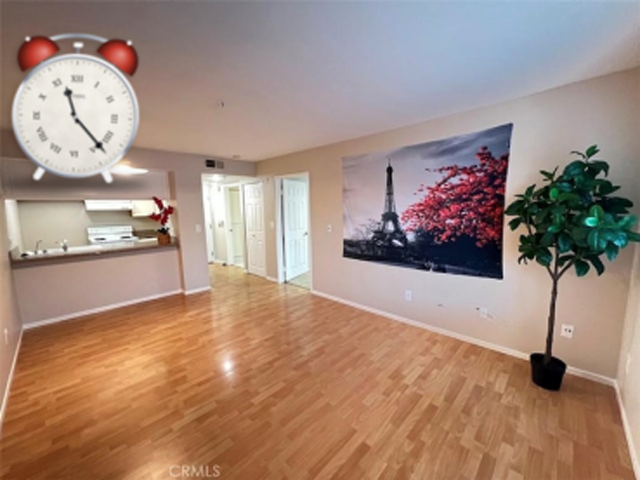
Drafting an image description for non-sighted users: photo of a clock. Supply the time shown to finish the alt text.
11:23
